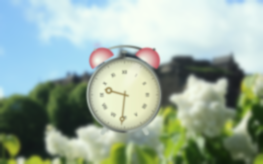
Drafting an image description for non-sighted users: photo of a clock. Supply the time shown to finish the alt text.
9:31
